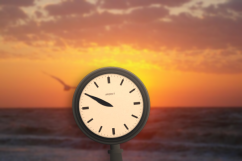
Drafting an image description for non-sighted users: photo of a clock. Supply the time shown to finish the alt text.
9:50
